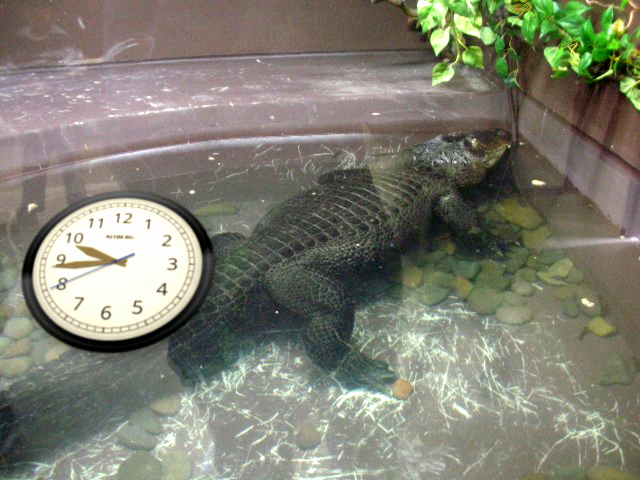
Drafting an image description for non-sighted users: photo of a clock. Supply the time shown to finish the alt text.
9:43:40
